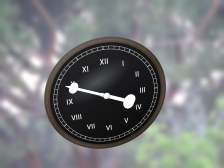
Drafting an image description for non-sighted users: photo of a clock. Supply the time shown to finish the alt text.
3:49
